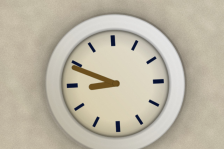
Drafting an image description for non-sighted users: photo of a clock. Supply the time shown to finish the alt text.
8:49
